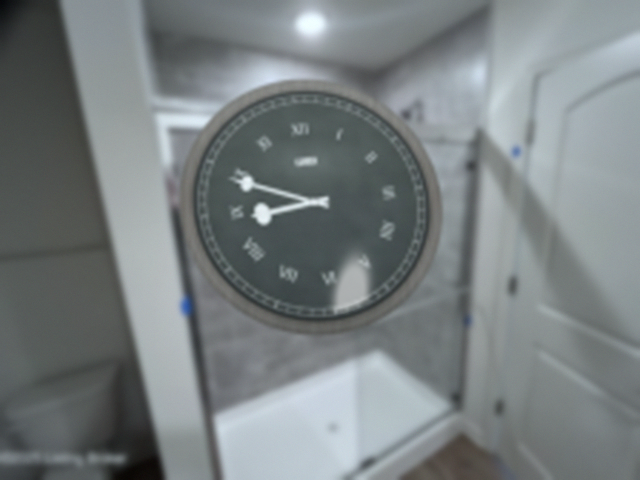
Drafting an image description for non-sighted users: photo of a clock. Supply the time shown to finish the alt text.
8:49
